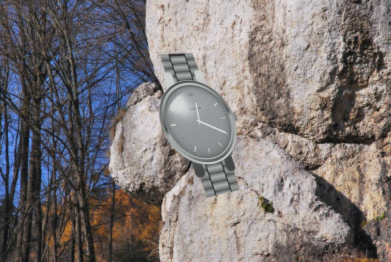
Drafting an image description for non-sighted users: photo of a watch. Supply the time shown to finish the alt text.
12:20
